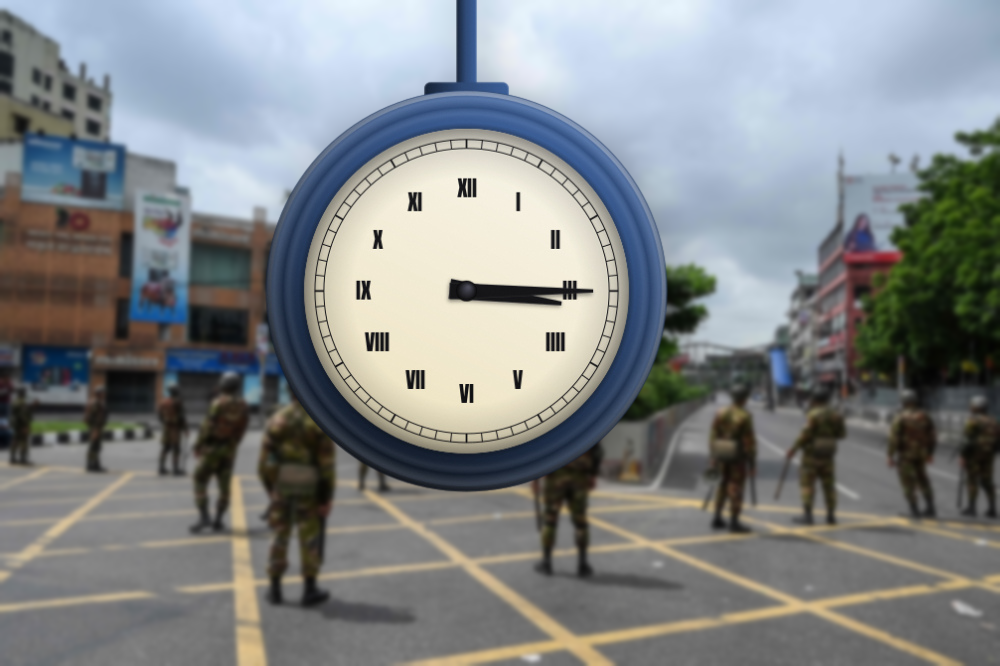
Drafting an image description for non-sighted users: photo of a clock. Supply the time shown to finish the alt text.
3:15
